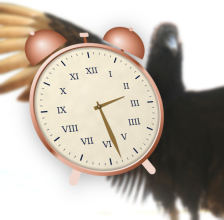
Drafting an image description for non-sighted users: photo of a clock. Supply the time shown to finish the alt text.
2:28
